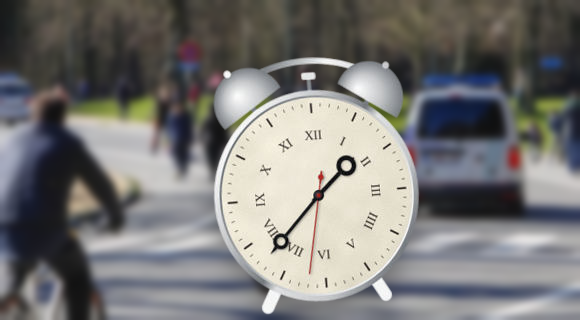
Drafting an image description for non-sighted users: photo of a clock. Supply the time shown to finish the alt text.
1:37:32
